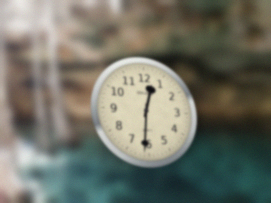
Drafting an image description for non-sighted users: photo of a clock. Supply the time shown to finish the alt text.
12:31
